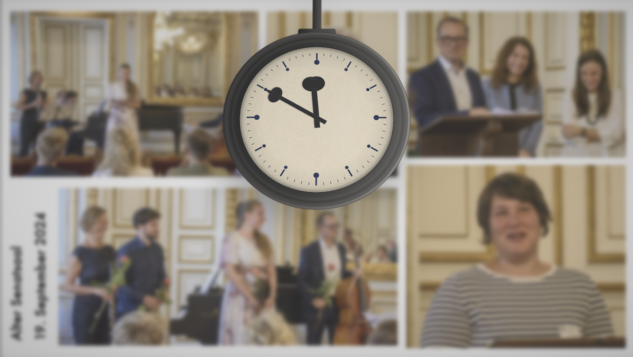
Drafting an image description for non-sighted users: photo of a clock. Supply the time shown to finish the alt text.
11:50
